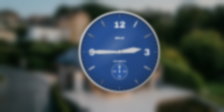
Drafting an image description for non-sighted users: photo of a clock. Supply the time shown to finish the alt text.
2:45
